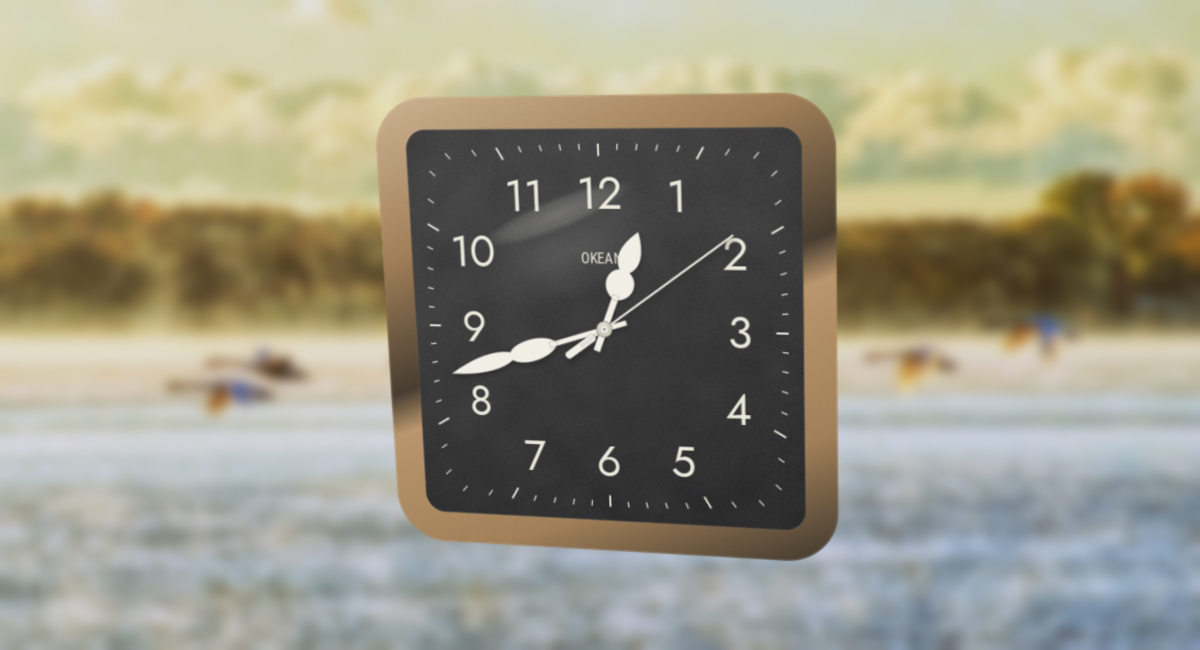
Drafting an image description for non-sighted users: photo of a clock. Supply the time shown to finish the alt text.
12:42:09
